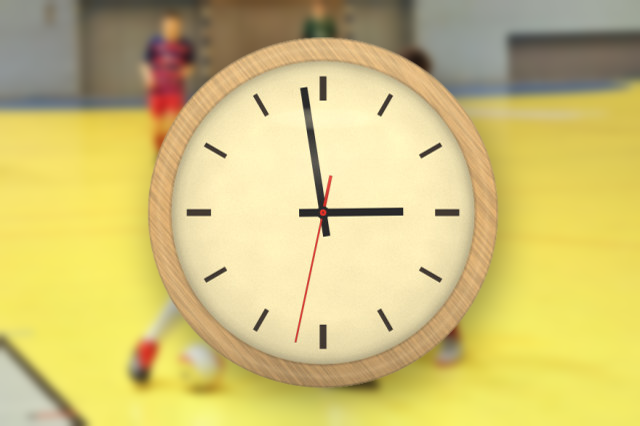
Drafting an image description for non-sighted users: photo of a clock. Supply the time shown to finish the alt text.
2:58:32
